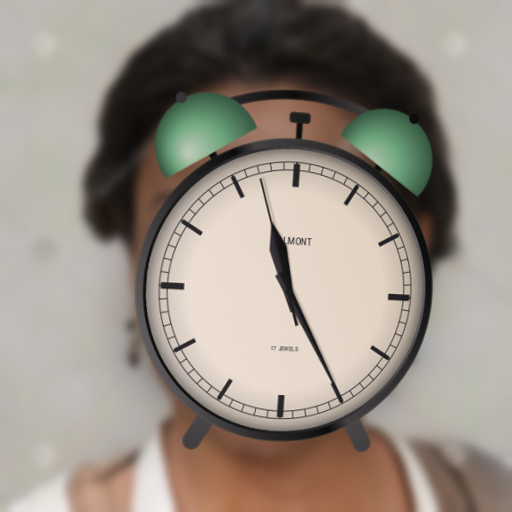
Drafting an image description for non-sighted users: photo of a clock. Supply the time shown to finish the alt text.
11:24:57
